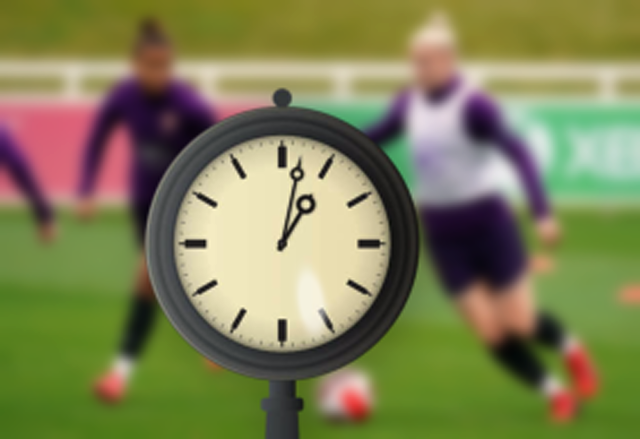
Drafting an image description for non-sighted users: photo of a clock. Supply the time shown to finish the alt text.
1:02
